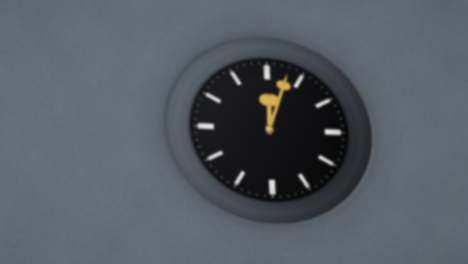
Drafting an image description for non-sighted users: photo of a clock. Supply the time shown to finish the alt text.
12:03
